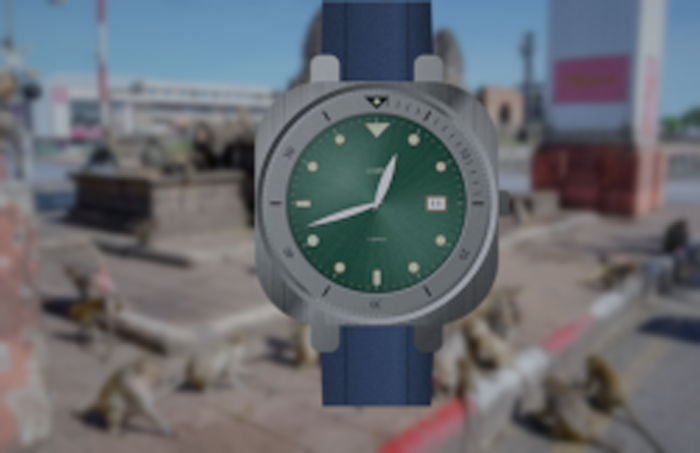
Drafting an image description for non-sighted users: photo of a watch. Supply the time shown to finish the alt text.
12:42
